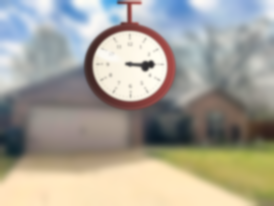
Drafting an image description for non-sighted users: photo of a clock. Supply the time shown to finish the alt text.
3:15
